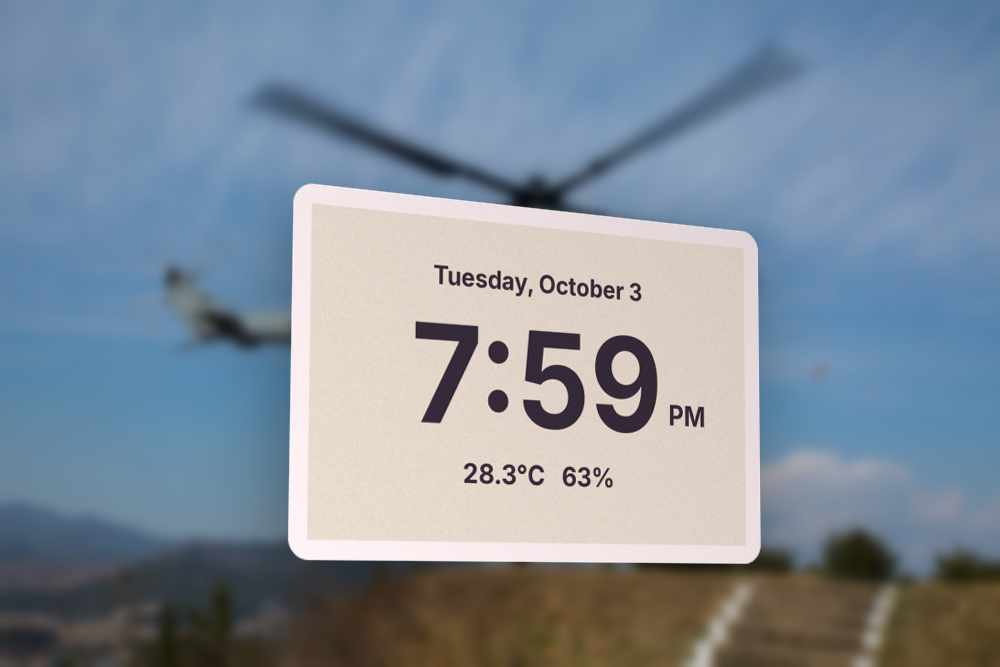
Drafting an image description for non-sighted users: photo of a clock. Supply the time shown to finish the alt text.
7:59
